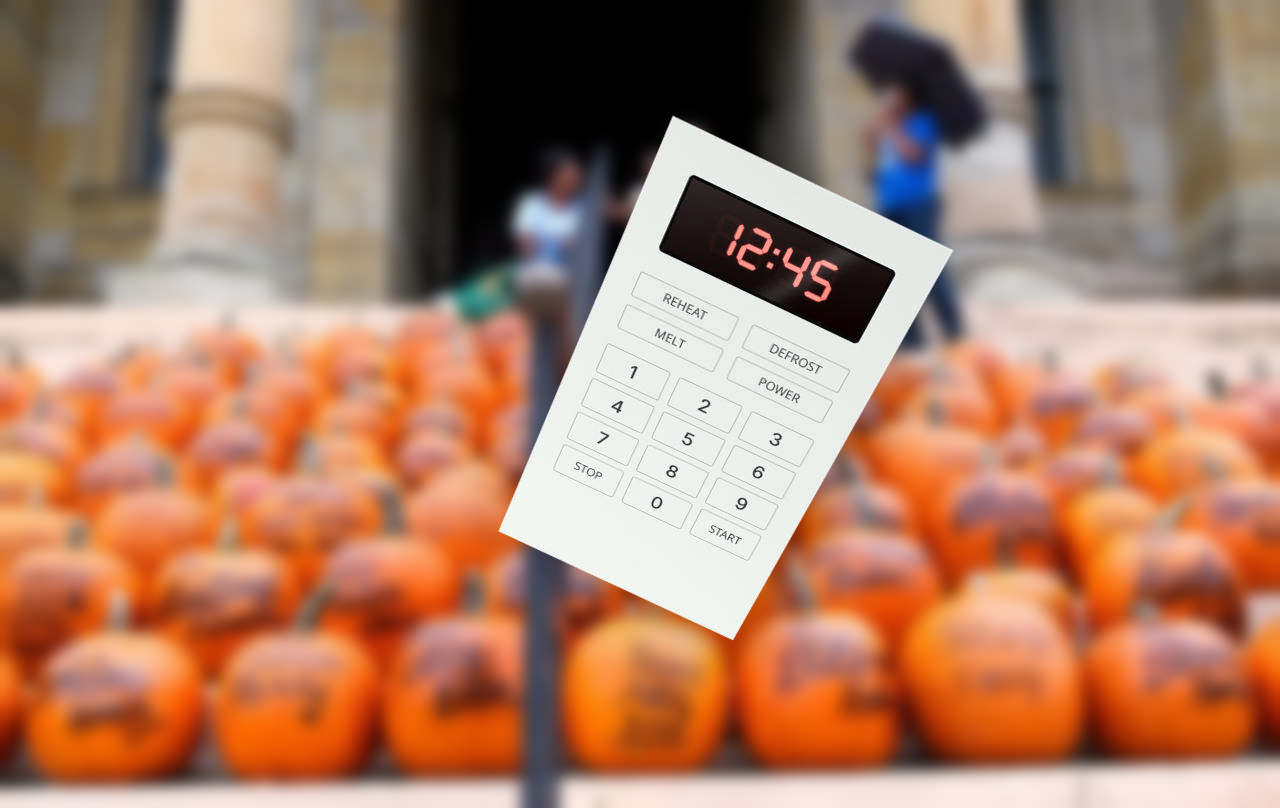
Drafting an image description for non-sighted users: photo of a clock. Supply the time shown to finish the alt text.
12:45
